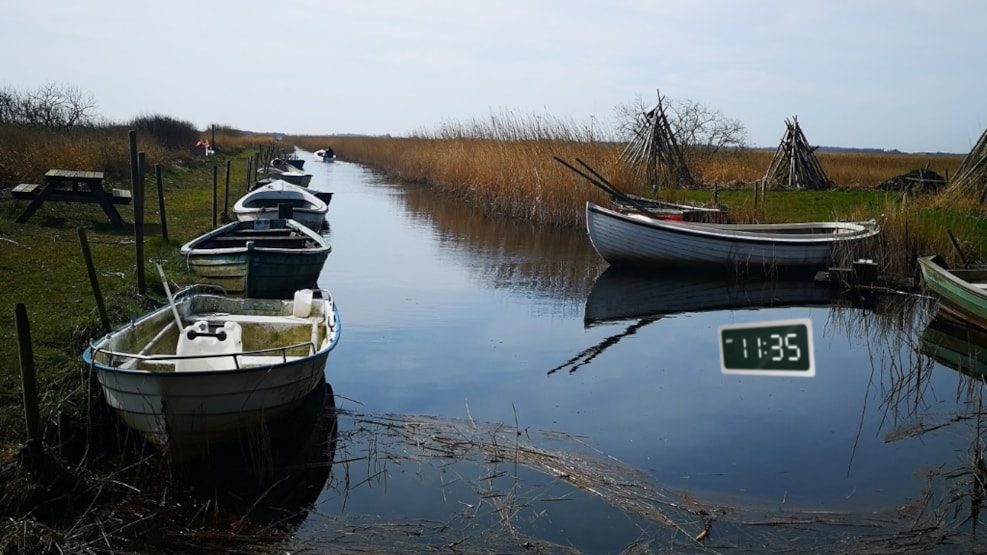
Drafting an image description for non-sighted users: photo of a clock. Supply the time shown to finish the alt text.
11:35
